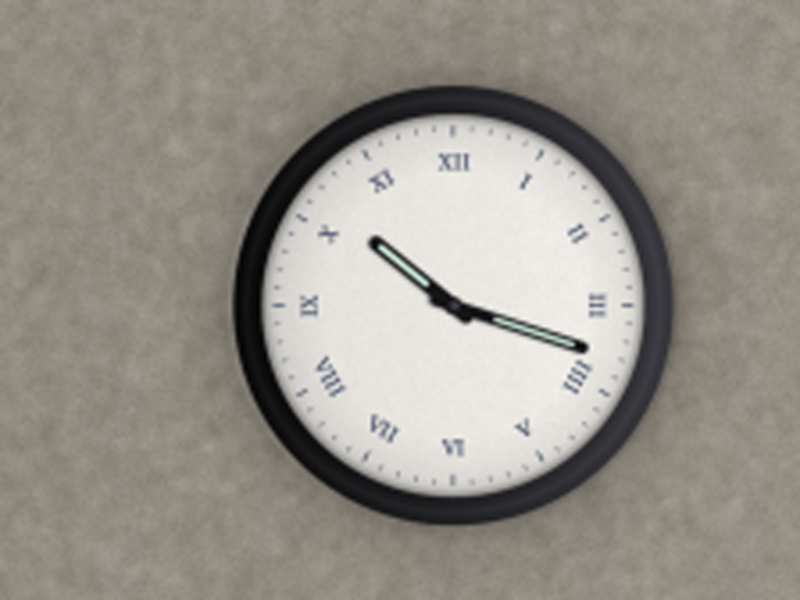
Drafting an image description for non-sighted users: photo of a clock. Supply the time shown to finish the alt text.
10:18
